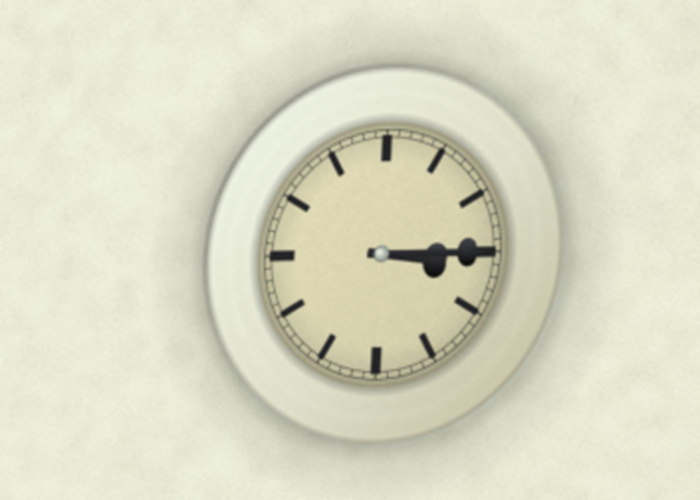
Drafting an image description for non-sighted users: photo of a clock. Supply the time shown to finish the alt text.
3:15
